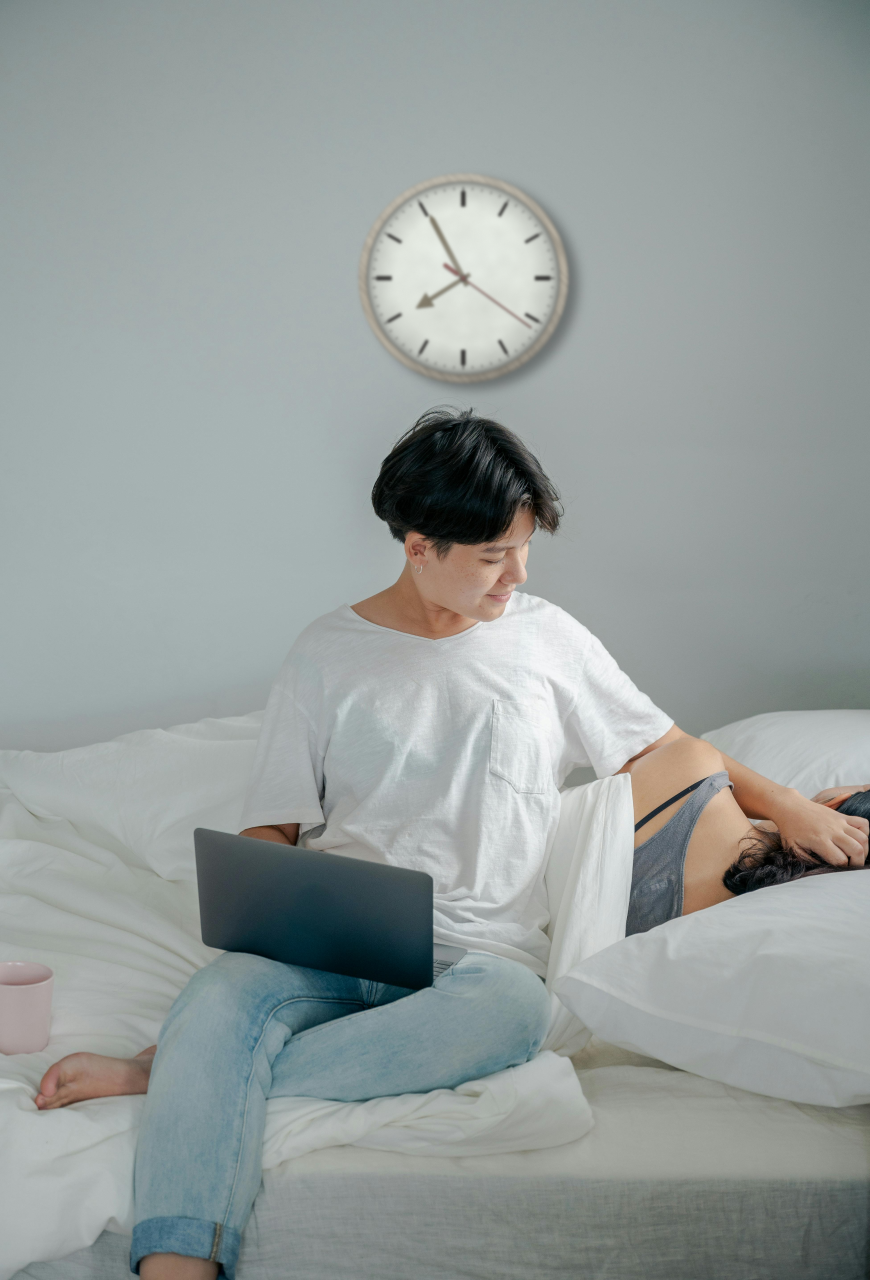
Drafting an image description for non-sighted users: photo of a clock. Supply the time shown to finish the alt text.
7:55:21
